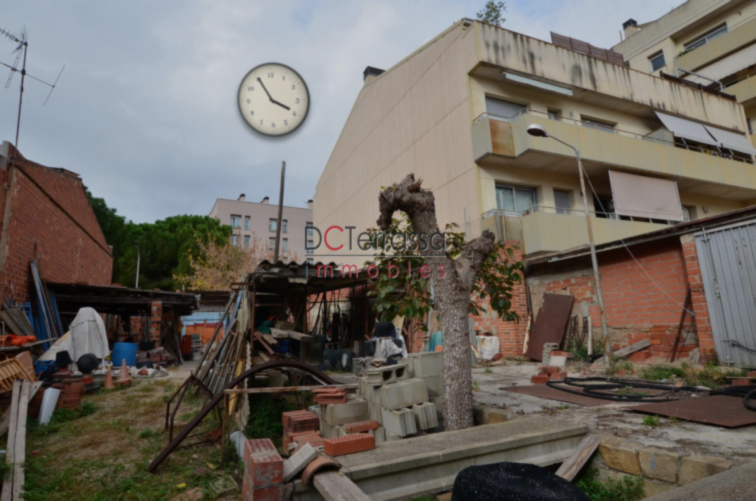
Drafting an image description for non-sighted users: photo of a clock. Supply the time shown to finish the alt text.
3:55
